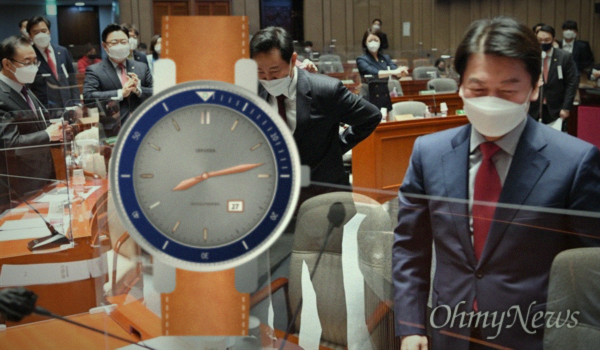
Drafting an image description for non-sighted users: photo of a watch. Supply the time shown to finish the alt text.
8:13
